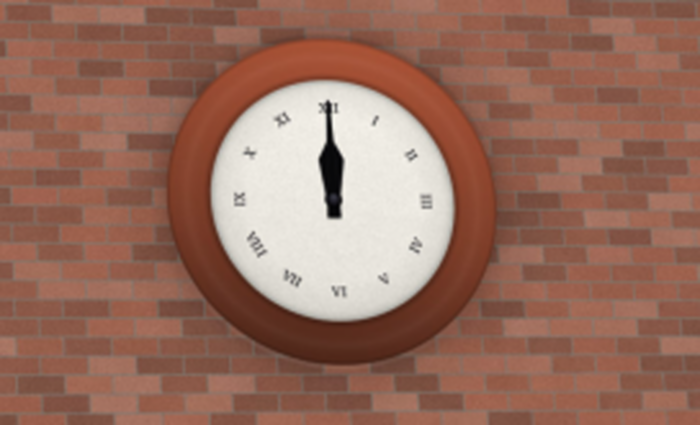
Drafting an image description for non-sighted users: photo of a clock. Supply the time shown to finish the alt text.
12:00
